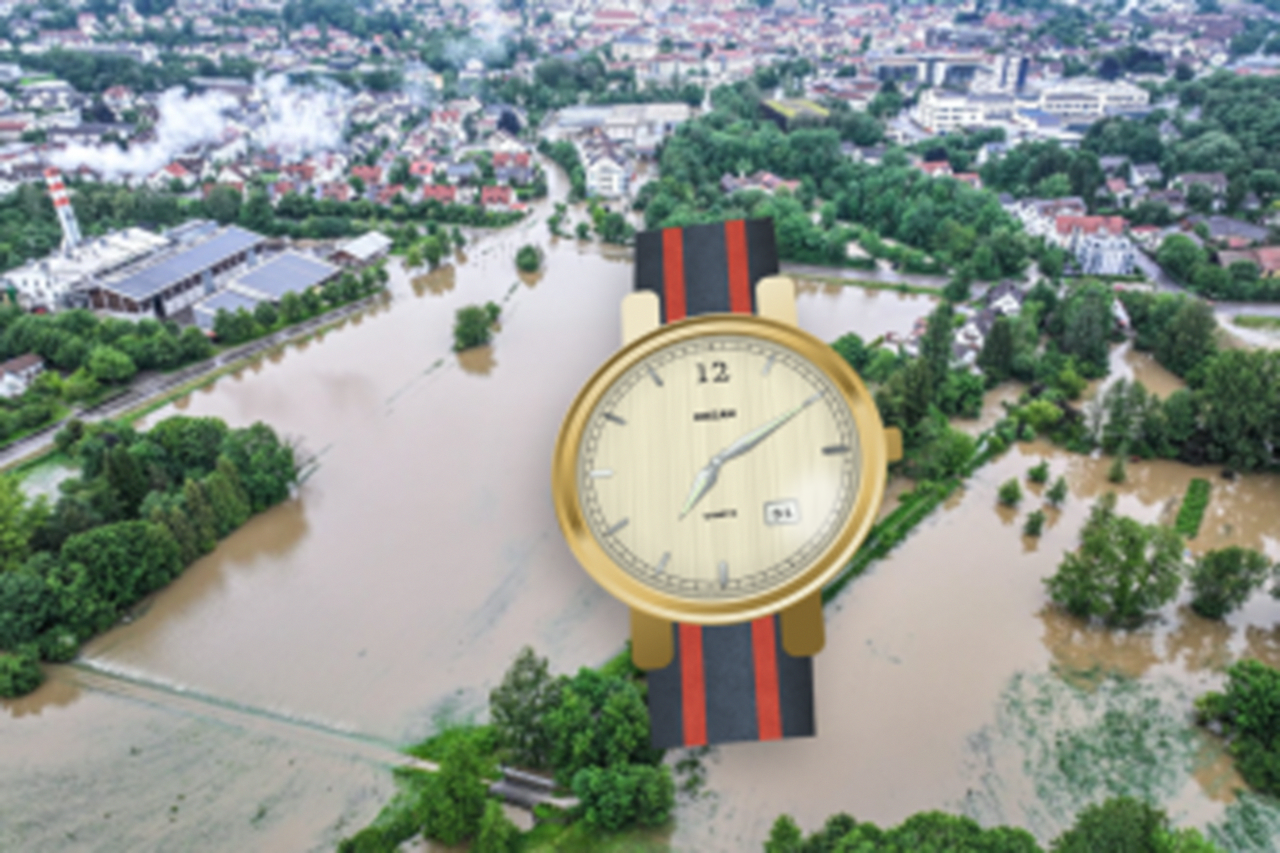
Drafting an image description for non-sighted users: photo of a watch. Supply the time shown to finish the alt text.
7:10
